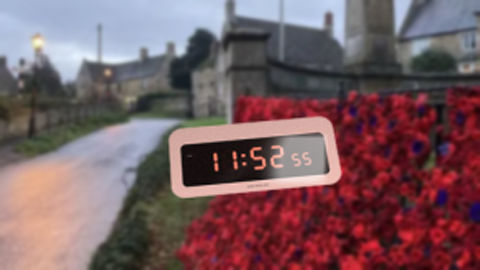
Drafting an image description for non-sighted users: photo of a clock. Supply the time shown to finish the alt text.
11:52:55
